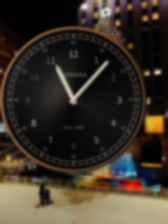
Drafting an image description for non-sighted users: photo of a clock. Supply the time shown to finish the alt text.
11:07
